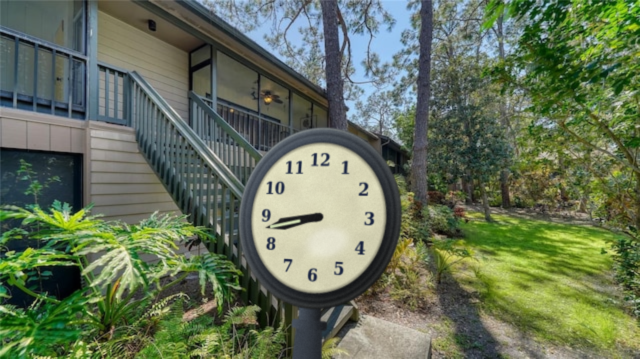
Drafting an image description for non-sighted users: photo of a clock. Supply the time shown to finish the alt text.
8:43
